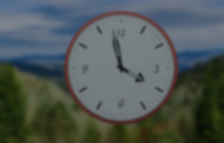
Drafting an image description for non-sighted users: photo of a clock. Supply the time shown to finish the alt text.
3:58
